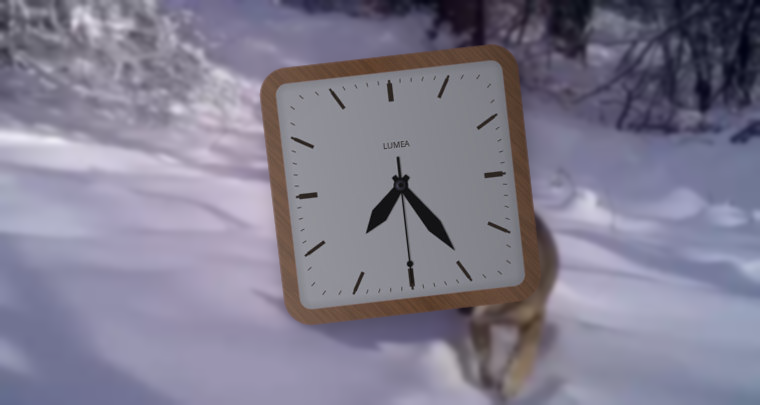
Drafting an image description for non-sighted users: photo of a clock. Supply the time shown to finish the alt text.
7:24:30
